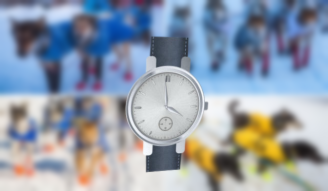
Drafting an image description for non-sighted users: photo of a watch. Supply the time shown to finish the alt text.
3:59
